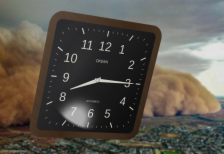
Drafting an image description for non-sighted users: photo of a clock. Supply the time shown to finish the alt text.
8:15
